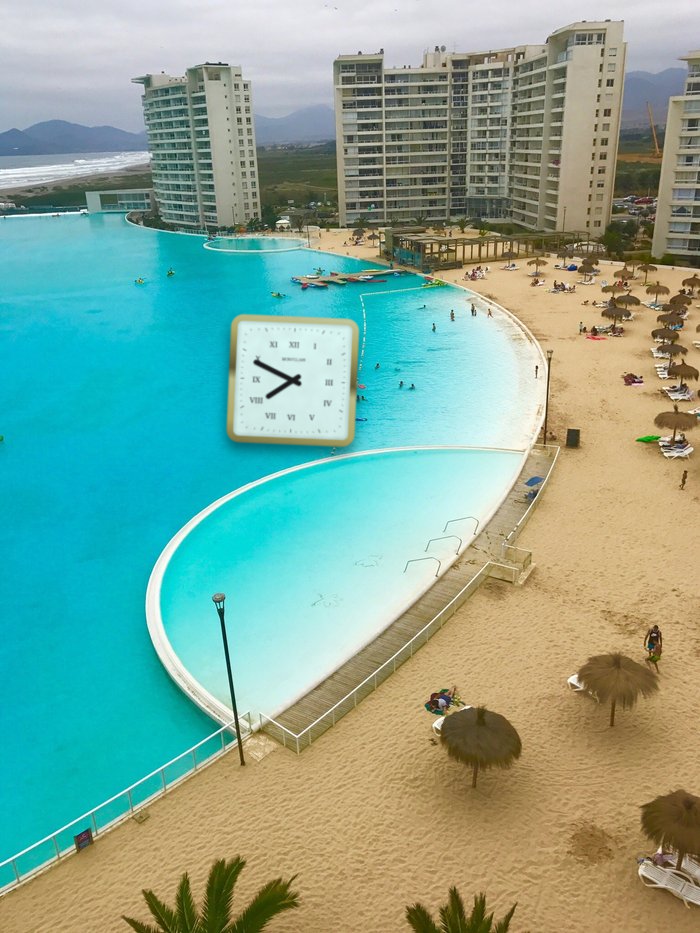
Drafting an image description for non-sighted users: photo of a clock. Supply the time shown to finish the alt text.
7:49
